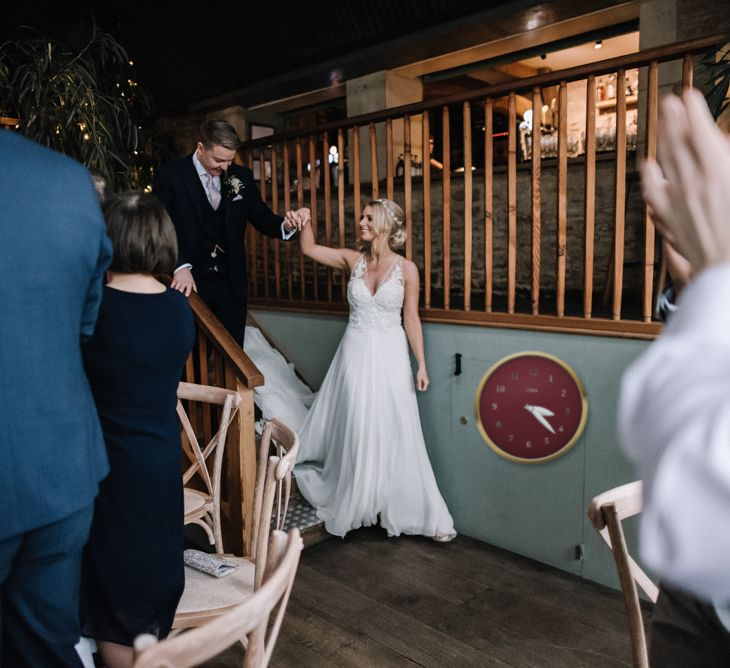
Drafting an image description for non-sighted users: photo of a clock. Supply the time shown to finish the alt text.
3:22
